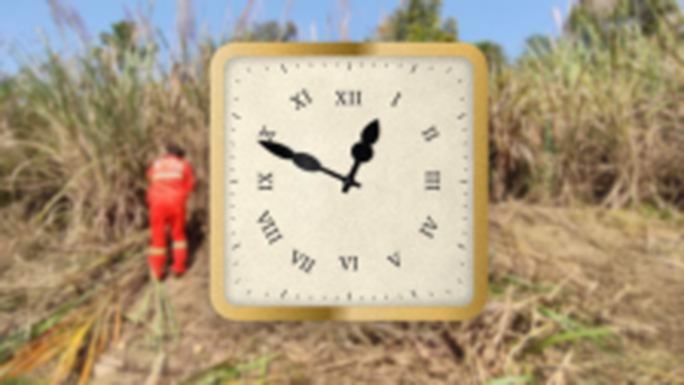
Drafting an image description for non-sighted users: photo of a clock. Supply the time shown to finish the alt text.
12:49
